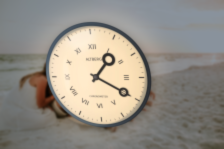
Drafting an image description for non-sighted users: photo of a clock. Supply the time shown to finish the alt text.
1:20
